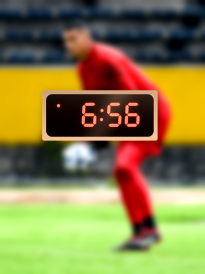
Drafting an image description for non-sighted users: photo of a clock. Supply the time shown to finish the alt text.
6:56
